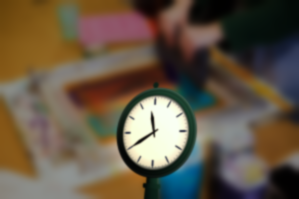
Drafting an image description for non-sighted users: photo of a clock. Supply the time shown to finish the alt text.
11:40
